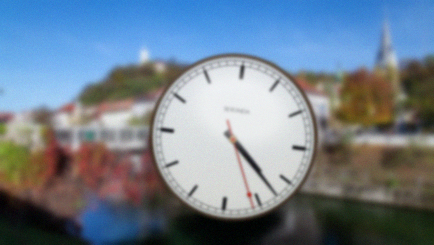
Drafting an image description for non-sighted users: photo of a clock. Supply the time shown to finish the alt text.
4:22:26
